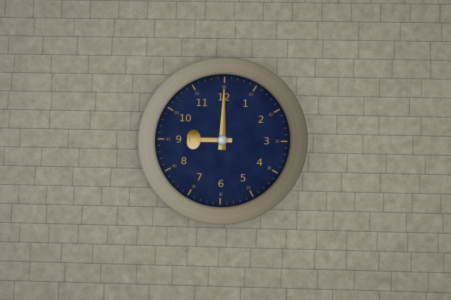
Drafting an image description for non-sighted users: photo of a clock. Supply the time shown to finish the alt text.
9:00
